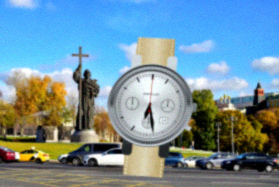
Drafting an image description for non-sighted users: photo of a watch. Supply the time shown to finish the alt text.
6:28
